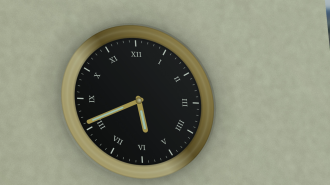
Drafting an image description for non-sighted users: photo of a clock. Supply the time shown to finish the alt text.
5:41
